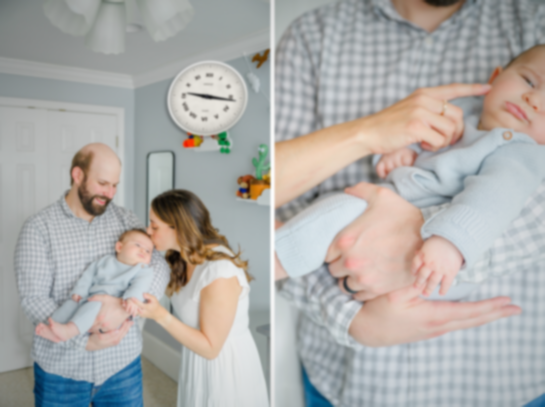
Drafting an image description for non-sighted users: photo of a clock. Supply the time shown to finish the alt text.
9:16
